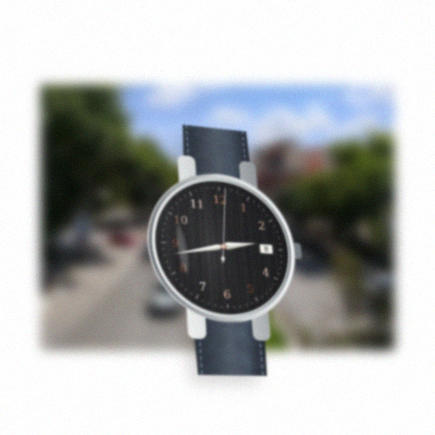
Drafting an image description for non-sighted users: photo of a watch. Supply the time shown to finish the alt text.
2:43:01
